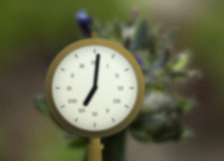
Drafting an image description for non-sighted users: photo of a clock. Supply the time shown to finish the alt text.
7:01
